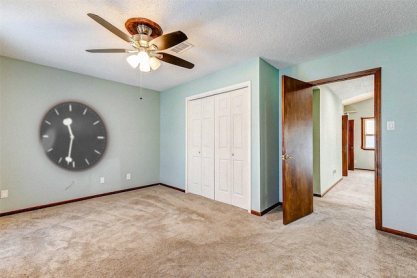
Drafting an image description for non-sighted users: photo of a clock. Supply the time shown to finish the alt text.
11:32
